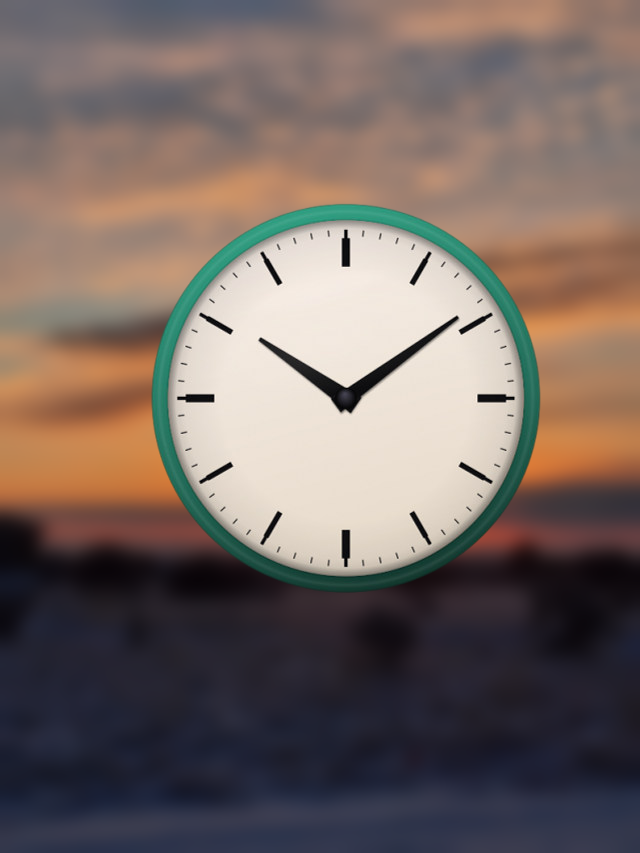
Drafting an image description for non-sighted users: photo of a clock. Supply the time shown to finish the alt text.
10:09
